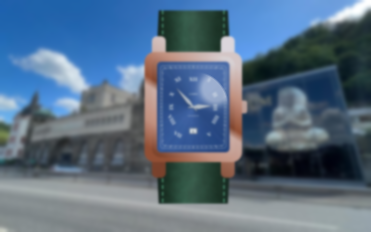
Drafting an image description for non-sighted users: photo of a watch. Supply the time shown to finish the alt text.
2:53
